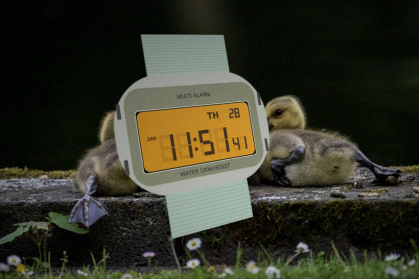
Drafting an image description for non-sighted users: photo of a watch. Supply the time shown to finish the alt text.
11:51:41
